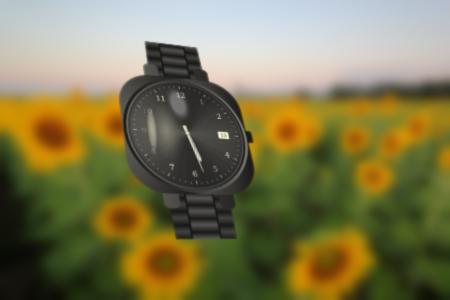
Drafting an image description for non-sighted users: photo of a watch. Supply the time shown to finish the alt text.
5:28
